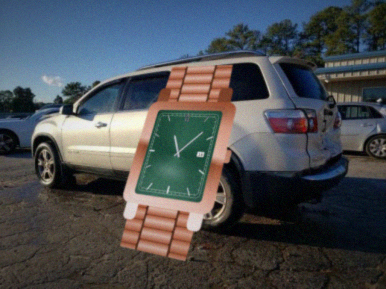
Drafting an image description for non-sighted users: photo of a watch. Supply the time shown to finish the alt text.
11:07
